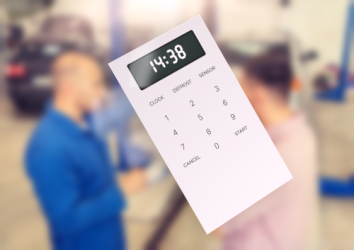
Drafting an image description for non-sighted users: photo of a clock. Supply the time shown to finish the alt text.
14:38
